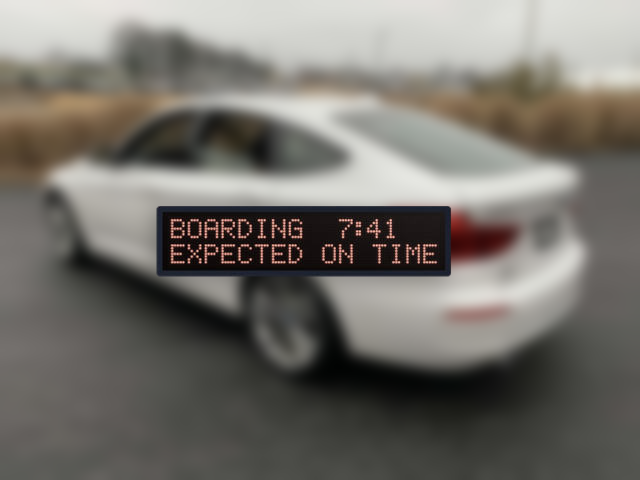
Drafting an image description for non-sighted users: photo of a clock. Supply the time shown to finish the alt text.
7:41
